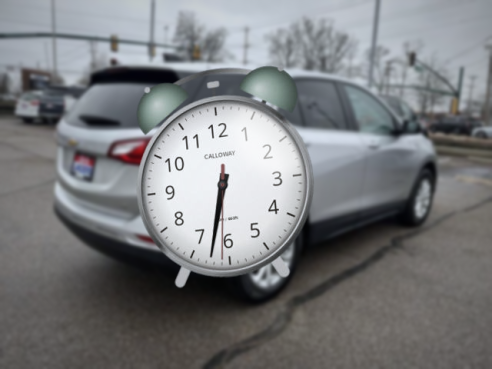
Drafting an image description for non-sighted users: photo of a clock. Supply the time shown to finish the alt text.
6:32:31
